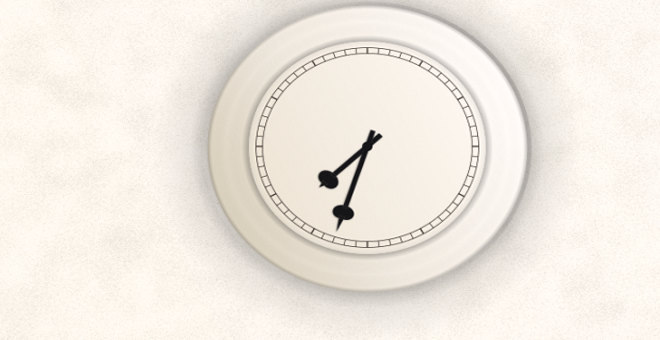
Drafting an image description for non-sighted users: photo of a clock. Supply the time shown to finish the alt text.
7:33
